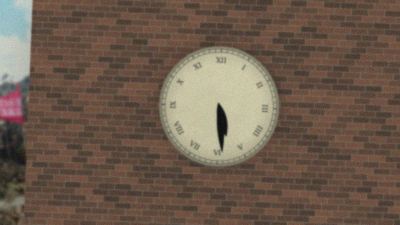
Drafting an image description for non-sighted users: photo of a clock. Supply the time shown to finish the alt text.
5:29
